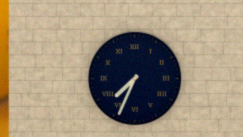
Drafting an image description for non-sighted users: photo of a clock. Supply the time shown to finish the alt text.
7:34
